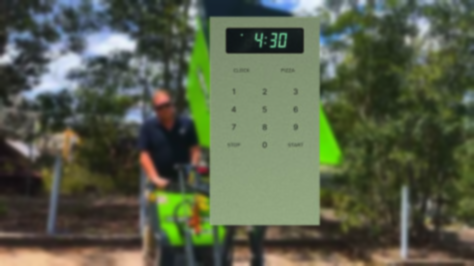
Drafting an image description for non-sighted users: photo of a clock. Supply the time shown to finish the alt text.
4:30
